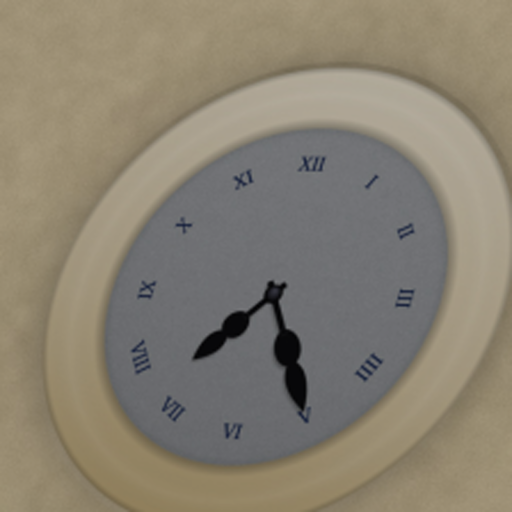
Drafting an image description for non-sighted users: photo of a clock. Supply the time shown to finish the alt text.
7:25
